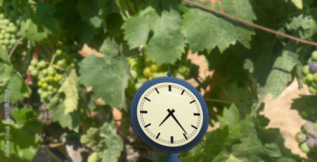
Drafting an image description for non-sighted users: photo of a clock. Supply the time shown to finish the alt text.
7:24
